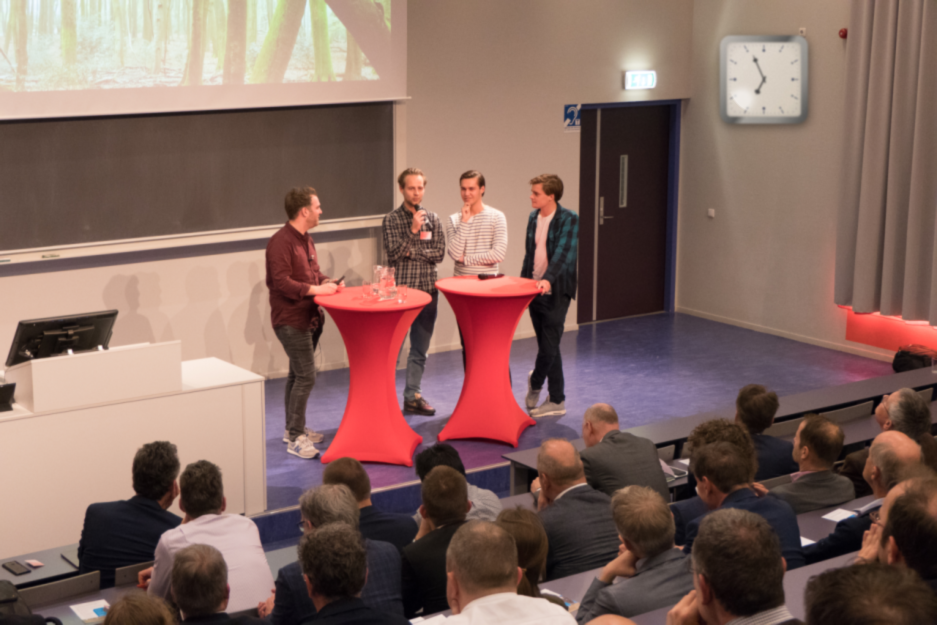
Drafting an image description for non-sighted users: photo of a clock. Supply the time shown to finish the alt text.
6:56
